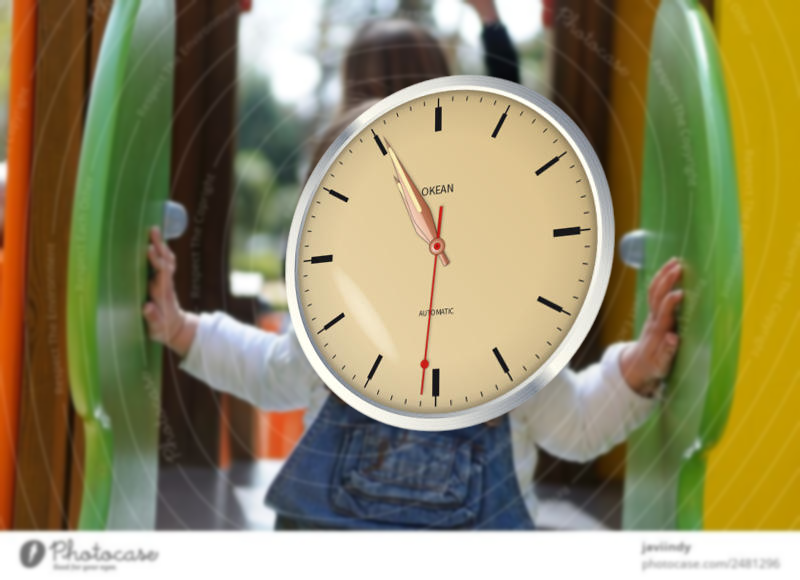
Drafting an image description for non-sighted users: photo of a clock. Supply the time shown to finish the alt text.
10:55:31
